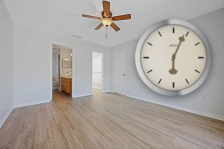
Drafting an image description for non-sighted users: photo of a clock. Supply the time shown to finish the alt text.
6:04
